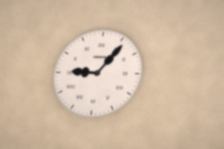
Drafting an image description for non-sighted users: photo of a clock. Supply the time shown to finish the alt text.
9:06
